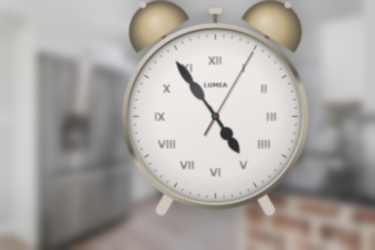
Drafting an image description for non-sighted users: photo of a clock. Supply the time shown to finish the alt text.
4:54:05
